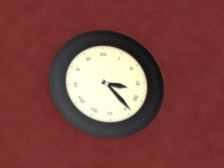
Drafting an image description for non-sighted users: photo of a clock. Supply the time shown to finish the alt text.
3:24
